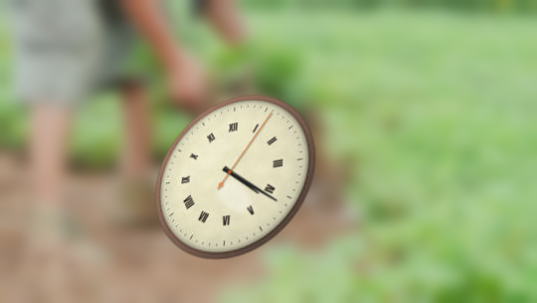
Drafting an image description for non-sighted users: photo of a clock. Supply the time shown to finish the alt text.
4:21:06
